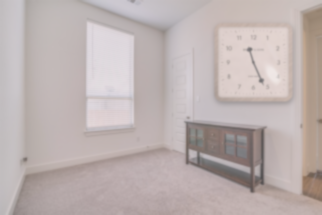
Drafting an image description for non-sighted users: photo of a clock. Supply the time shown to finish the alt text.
11:26
